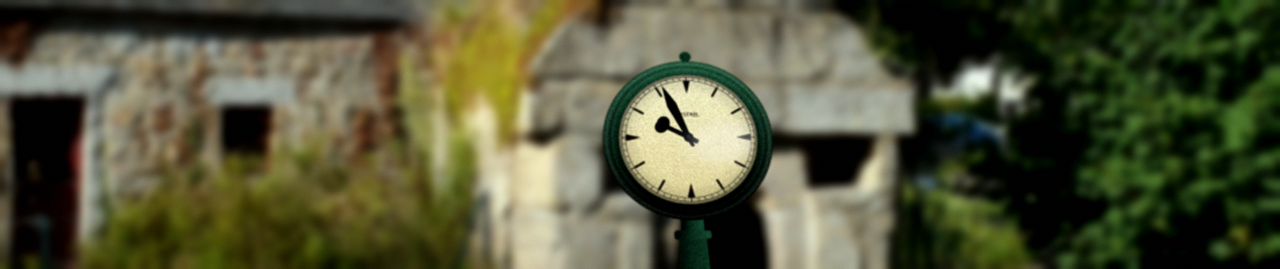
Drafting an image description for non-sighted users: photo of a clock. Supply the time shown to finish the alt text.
9:56
